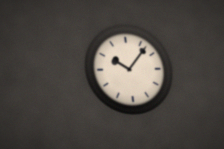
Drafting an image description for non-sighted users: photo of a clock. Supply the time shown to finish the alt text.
10:07
